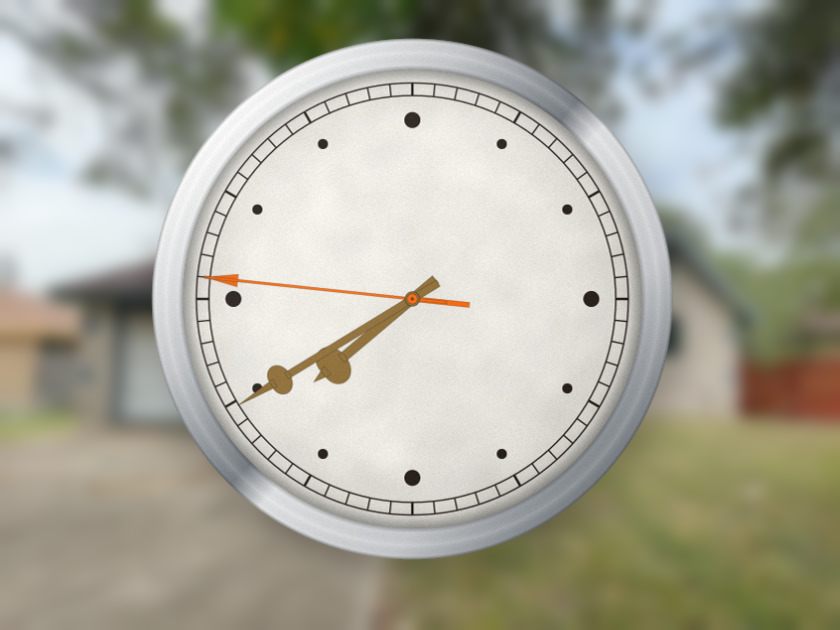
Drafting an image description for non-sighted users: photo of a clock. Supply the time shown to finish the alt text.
7:39:46
